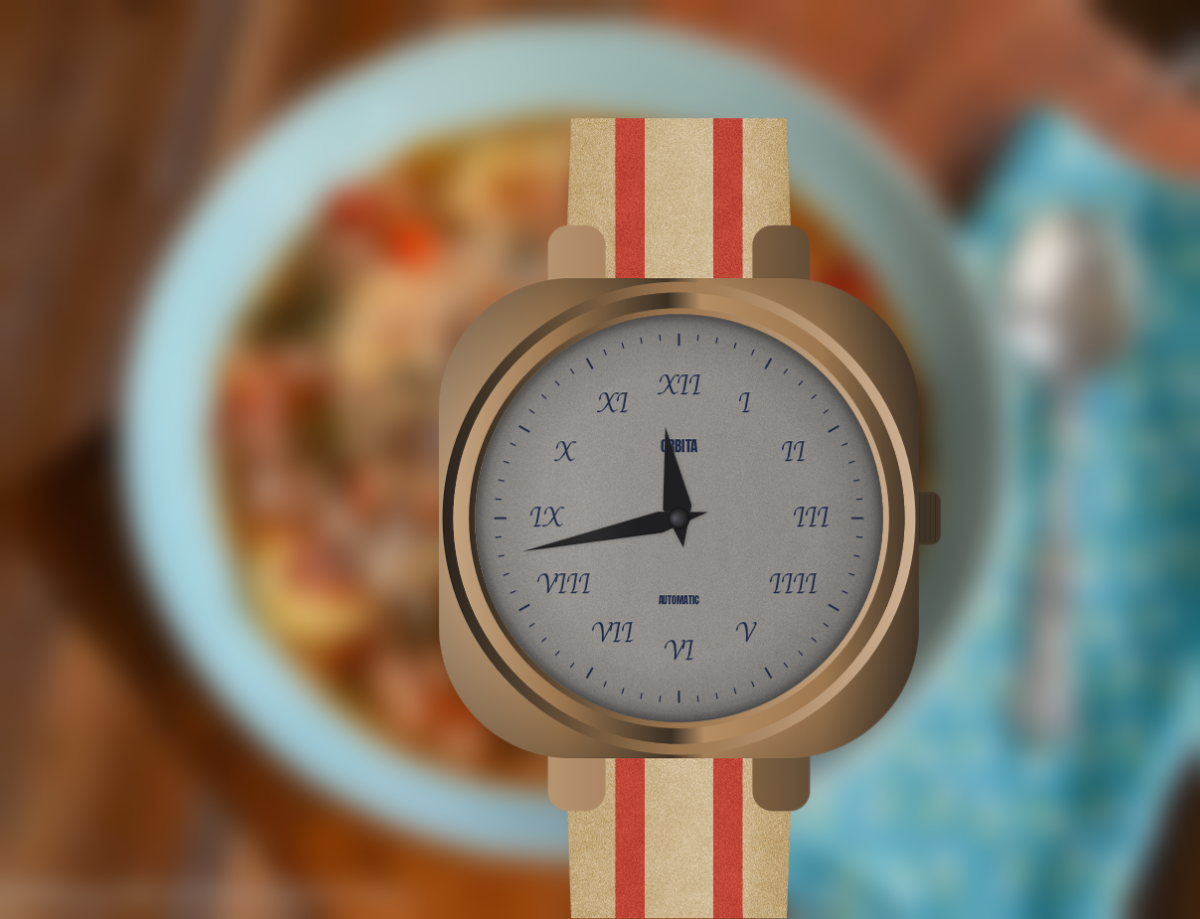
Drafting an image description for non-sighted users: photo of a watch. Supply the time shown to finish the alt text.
11:43
